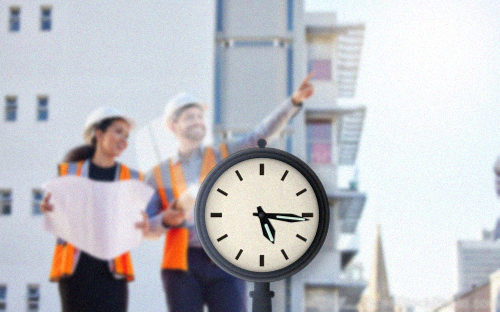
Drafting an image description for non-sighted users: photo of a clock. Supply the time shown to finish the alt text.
5:16
